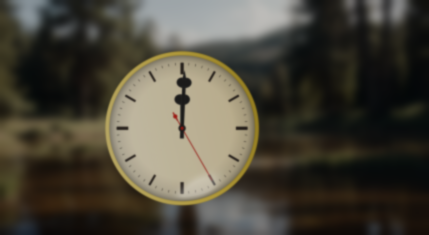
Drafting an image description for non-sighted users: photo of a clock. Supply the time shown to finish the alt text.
12:00:25
